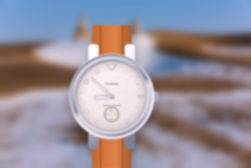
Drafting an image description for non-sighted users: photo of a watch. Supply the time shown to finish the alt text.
8:52
